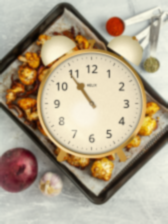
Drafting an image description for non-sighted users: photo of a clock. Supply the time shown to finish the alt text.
10:54
